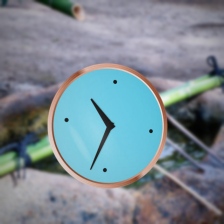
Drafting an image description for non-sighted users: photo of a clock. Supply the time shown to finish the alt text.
10:33
